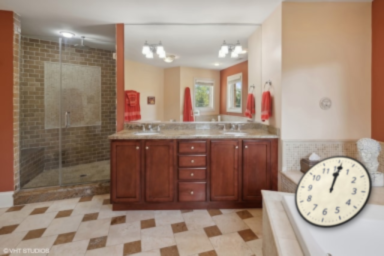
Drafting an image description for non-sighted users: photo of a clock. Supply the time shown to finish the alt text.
12:01
